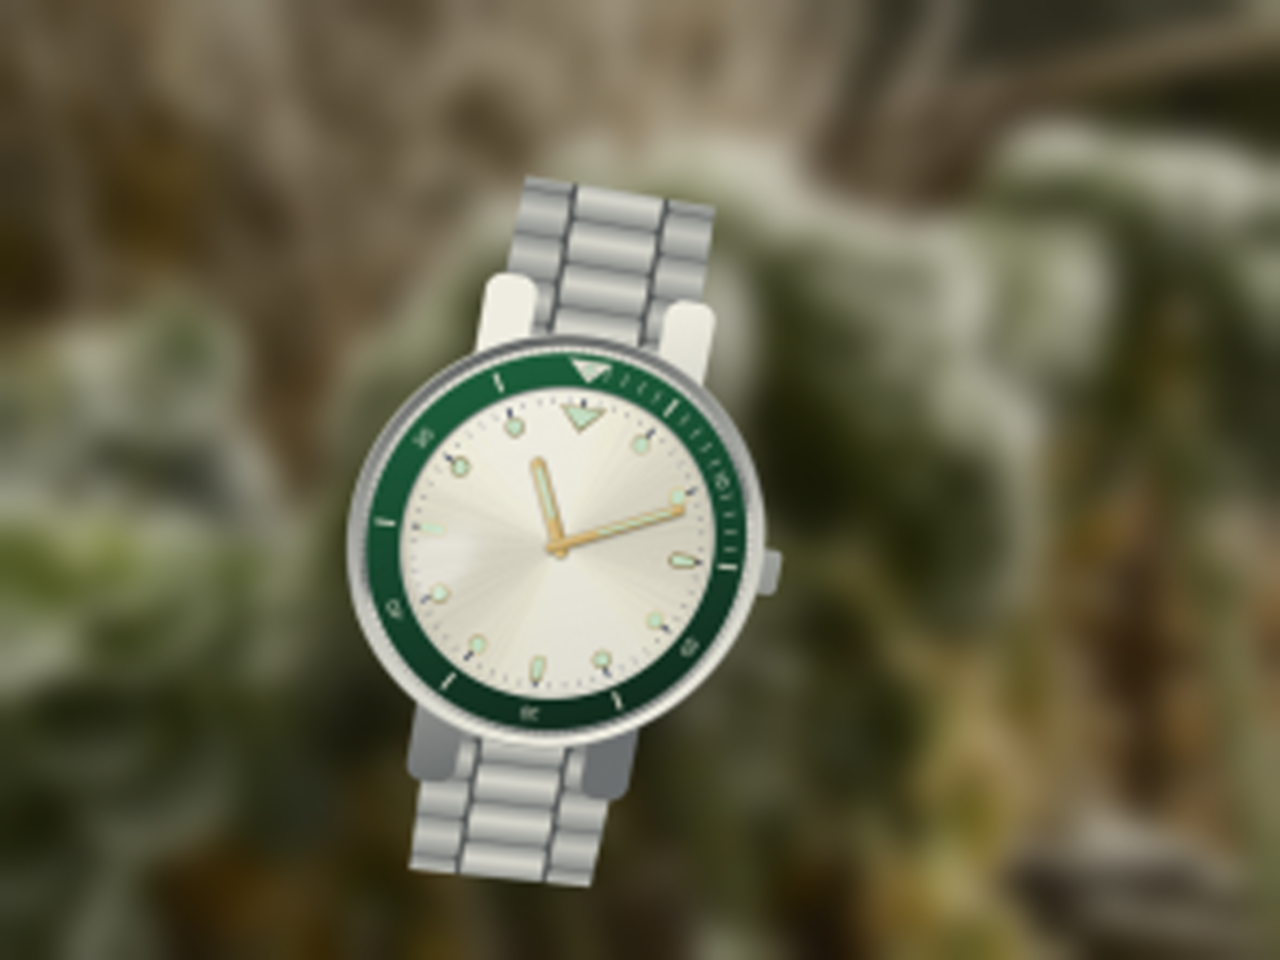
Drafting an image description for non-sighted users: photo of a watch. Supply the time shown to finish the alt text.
11:11
